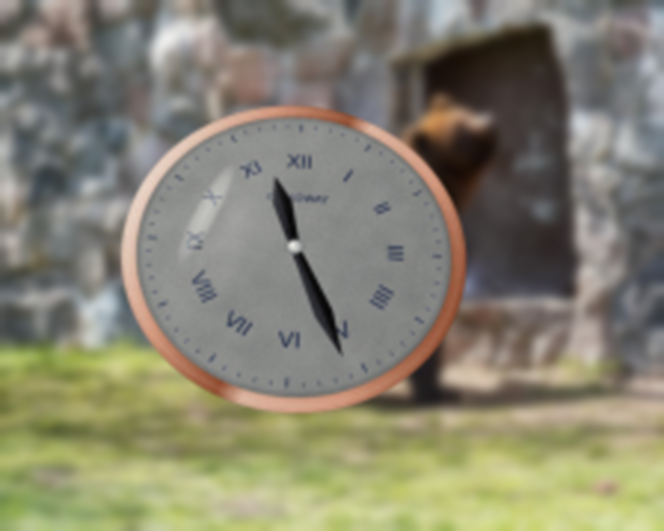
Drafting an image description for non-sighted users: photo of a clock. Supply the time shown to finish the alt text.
11:26
